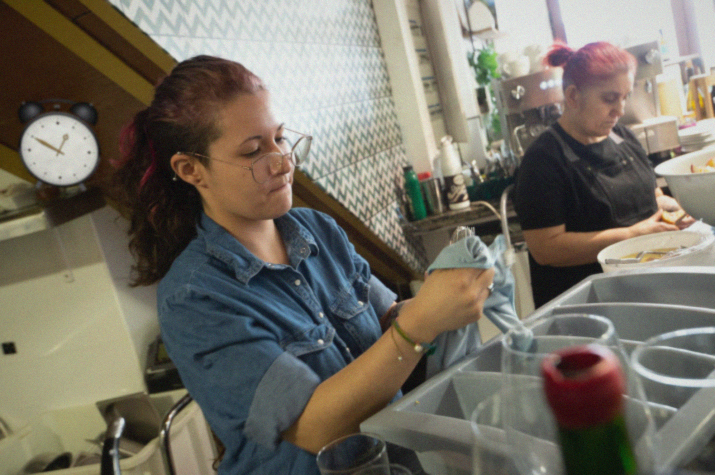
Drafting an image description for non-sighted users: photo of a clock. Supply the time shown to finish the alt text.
12:50
